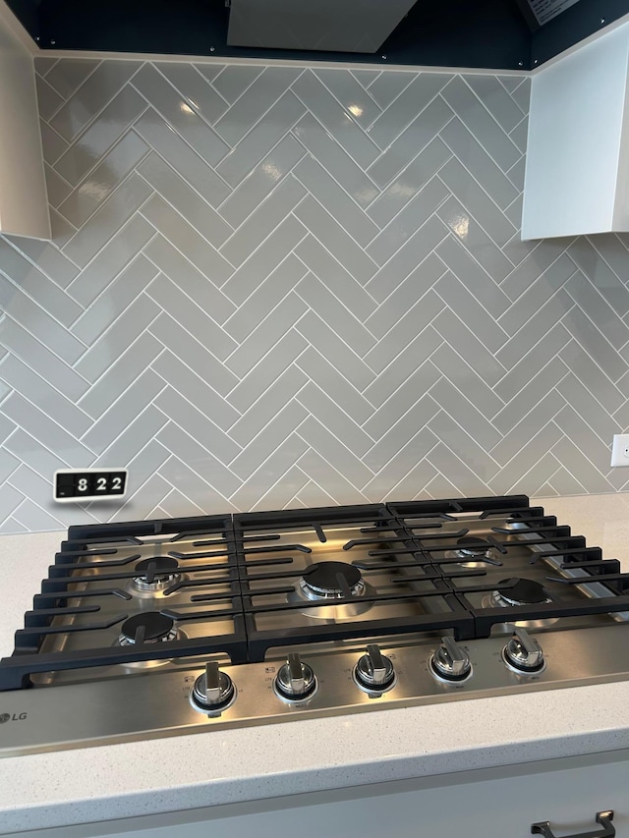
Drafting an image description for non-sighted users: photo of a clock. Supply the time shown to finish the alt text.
8:22
